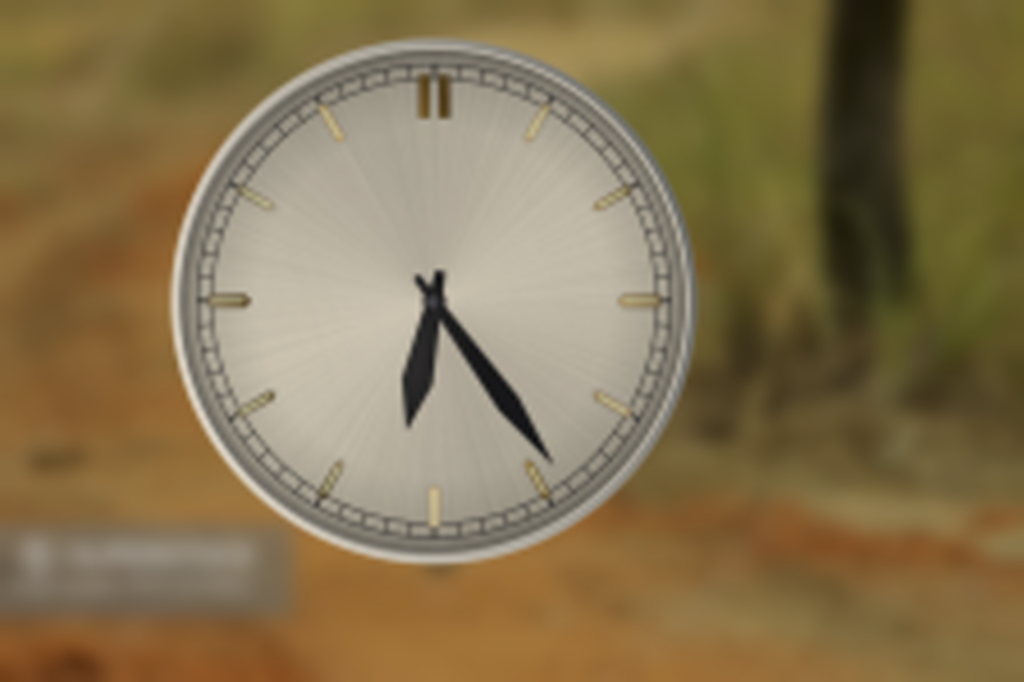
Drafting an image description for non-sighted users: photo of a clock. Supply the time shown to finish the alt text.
6:24
